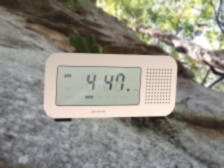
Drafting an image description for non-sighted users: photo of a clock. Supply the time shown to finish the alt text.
4:47
